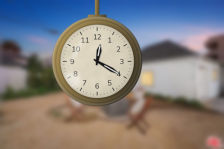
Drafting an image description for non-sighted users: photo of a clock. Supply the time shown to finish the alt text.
12:20
